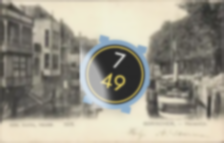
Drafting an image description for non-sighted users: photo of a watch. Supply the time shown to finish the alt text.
7:49
